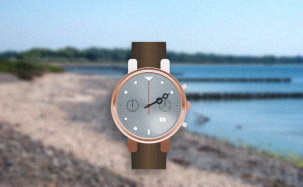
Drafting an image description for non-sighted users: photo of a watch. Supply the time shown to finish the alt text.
2:10
